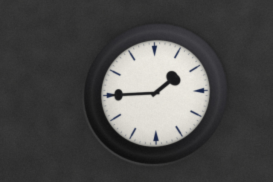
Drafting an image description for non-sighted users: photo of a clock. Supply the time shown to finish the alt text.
1:45
